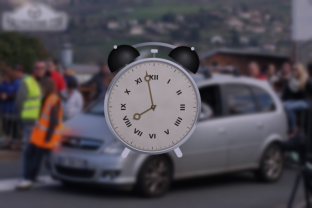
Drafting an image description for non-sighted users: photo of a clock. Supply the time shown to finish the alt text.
7:58
